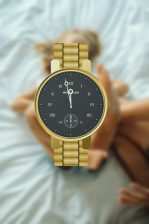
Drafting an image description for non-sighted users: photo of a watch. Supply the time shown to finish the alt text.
11:58
